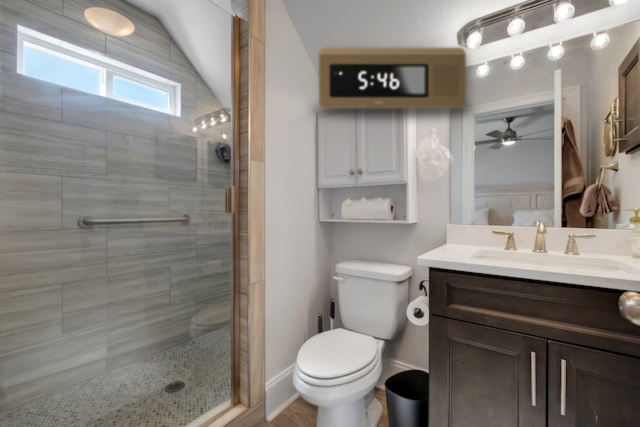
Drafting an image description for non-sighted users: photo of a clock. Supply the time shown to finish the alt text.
5:46
